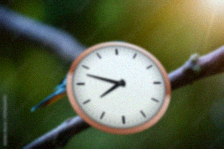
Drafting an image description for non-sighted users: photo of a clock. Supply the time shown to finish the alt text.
7:48
